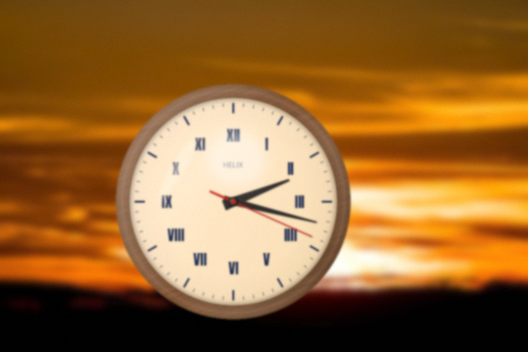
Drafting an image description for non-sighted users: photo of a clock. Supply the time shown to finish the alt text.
2:17:19
